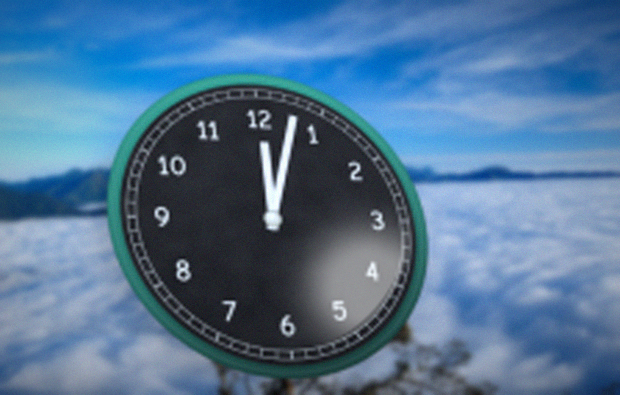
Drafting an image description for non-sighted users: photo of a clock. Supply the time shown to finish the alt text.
12:03
